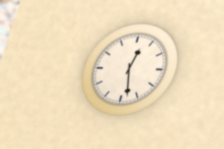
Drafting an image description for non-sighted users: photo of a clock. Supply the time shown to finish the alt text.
12:28
